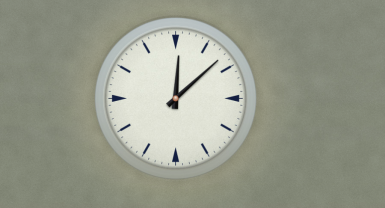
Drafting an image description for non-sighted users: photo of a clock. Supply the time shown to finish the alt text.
12:08
